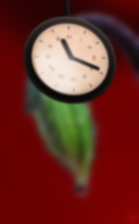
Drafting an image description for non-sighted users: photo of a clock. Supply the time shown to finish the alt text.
11:19
